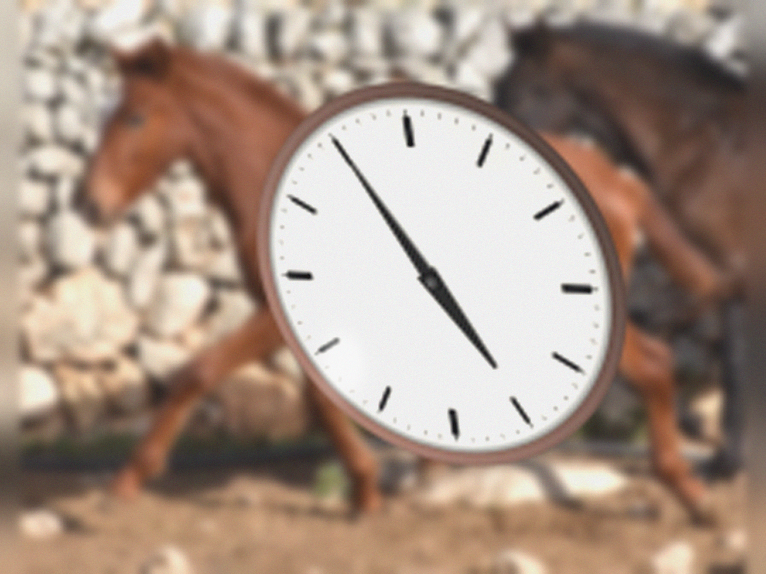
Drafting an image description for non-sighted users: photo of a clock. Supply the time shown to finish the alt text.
4:55
